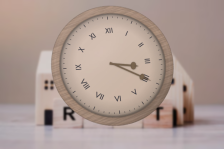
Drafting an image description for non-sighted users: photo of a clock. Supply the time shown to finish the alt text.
3:20
